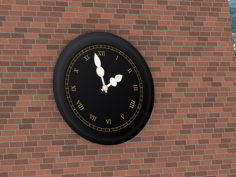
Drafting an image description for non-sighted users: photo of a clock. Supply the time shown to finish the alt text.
1:58
